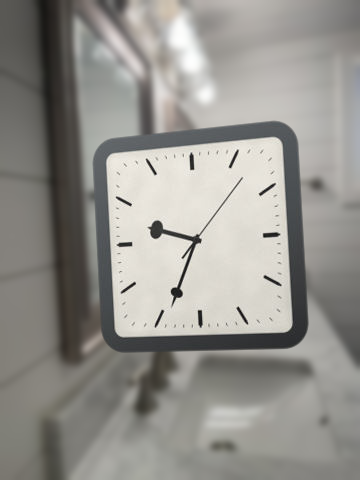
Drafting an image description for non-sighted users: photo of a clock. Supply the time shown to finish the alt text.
9:34:07
